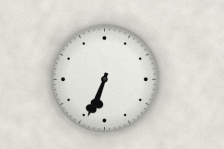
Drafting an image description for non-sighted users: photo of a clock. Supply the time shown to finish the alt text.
6:34
